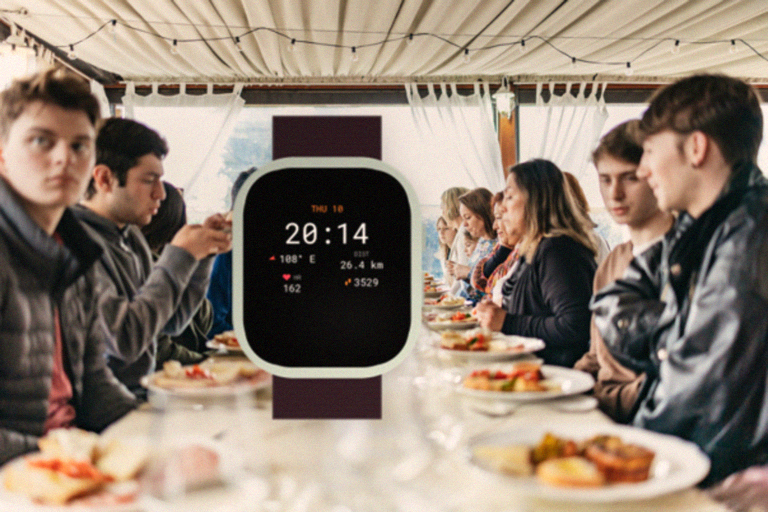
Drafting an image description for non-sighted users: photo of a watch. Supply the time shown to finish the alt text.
20:14
